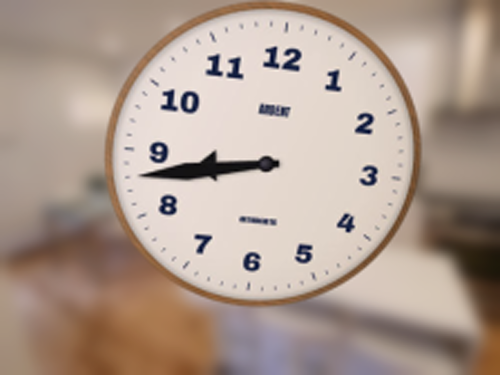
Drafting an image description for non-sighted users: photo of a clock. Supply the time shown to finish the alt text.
8:43
